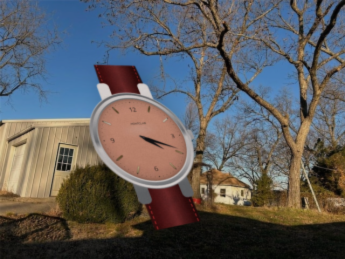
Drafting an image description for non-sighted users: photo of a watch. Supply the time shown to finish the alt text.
4:19
